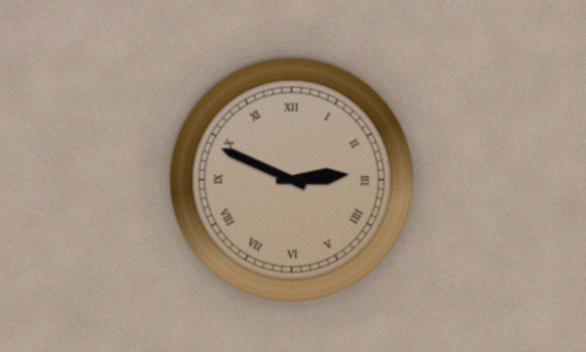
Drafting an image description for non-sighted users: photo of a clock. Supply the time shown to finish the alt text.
2:49
